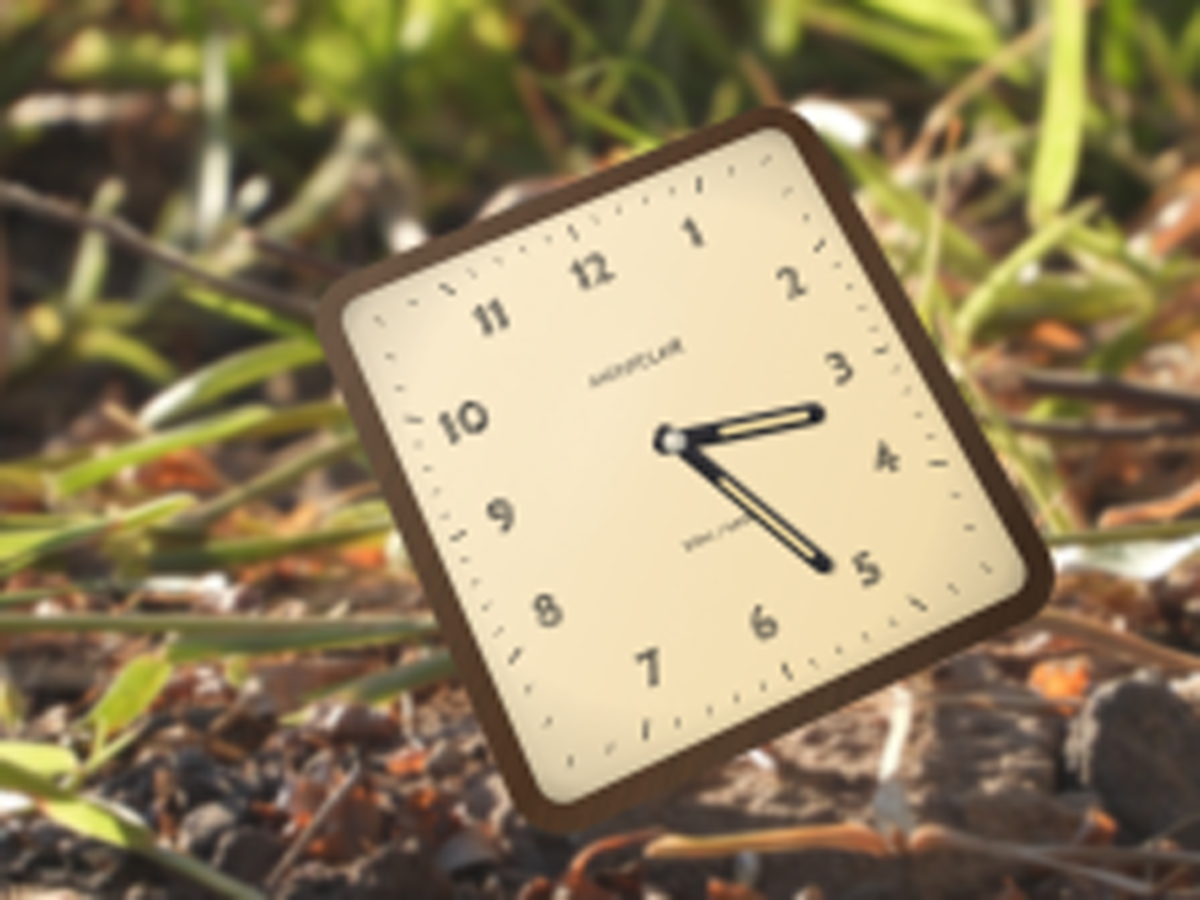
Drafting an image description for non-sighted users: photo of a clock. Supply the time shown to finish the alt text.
3:26
